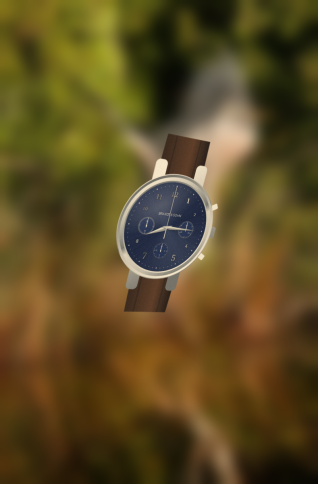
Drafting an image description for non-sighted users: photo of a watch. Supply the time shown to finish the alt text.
8:15
